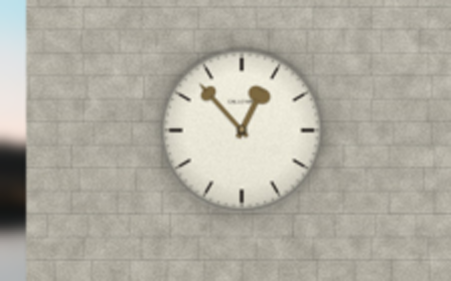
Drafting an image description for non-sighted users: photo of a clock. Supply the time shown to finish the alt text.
12:53
